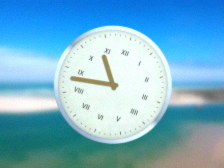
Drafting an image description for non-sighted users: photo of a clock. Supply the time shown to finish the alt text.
10:43
